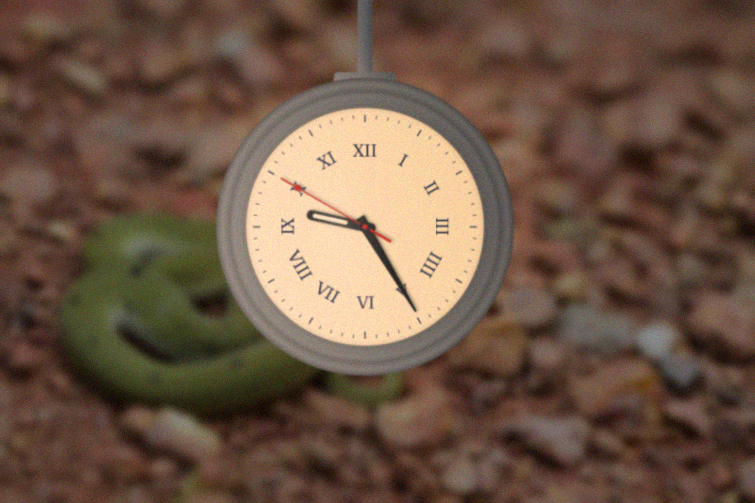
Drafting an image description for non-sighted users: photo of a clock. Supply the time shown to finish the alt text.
9:24:50
